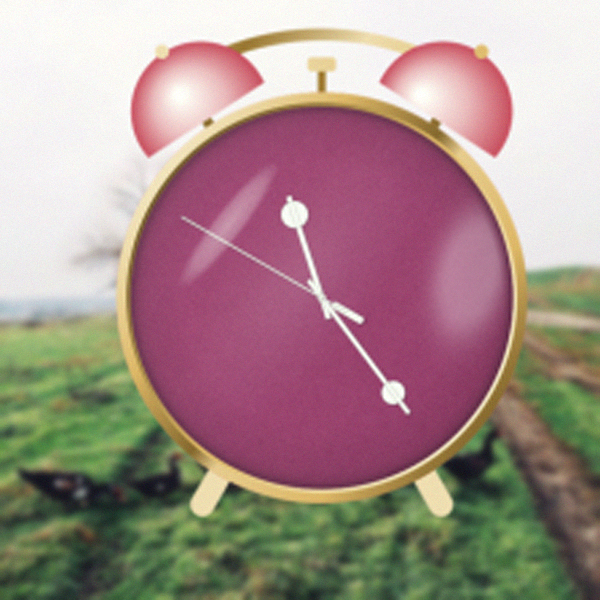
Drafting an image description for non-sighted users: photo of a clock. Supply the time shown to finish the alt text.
11:23:50
